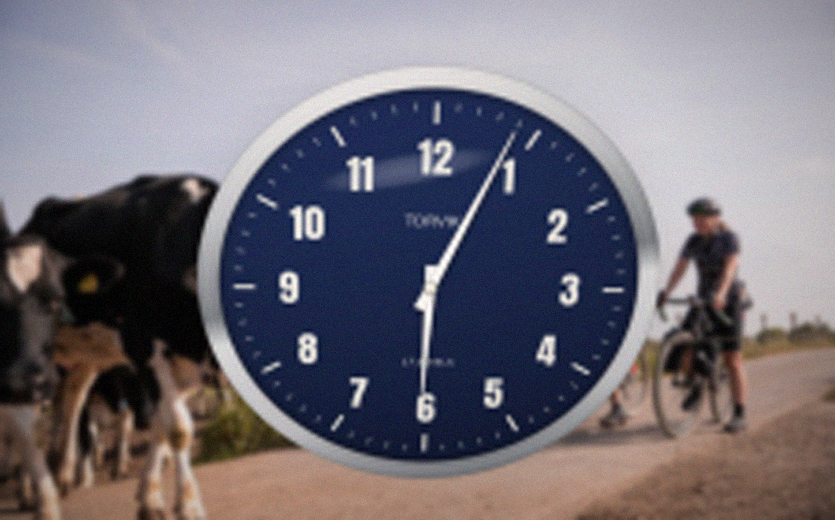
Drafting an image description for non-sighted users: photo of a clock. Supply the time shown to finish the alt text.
6:04
